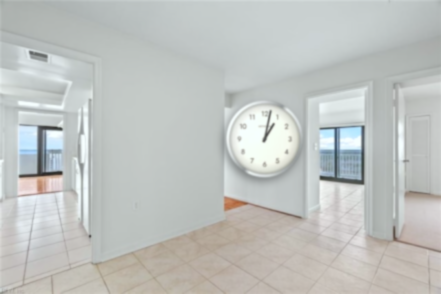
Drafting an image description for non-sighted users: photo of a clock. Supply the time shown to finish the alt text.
1:02
